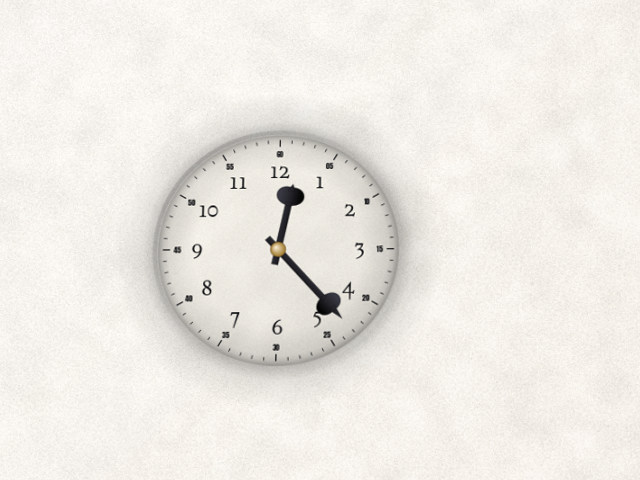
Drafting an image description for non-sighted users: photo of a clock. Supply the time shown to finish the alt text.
12:23
